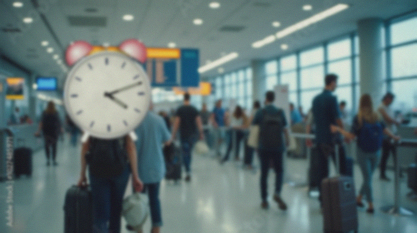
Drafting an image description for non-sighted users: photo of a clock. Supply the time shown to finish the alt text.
4:12
